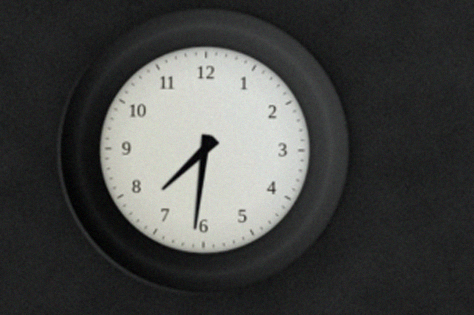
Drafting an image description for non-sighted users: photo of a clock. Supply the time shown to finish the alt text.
7:31
